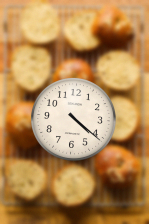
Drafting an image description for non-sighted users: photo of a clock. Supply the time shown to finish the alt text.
4:21
